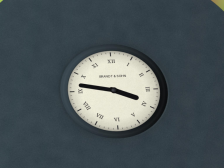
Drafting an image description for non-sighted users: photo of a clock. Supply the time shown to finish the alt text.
3:47
